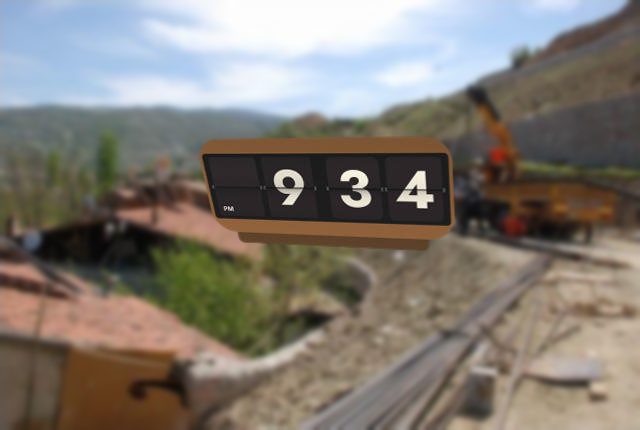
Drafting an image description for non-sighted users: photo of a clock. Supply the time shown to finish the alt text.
9:34
